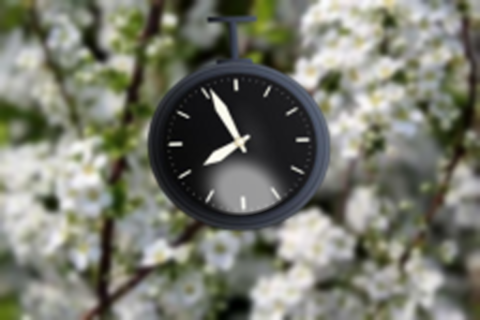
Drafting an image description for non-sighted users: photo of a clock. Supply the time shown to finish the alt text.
7:56
